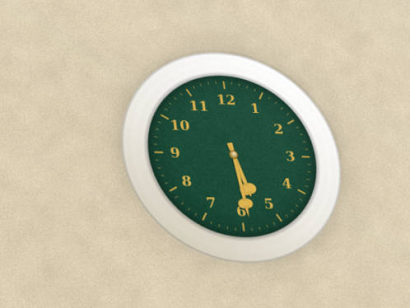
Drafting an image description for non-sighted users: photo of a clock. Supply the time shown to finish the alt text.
5:29
